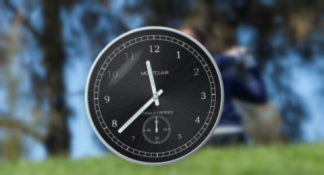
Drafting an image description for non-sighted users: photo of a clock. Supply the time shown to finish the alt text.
11:38
